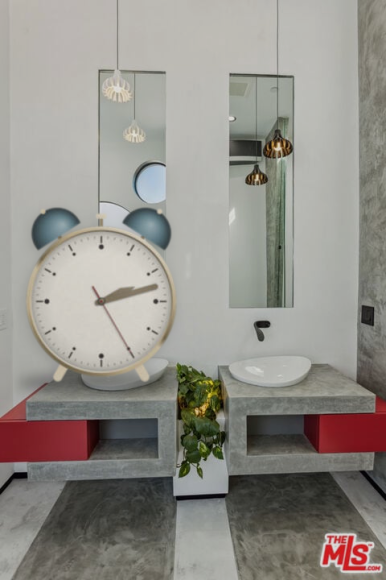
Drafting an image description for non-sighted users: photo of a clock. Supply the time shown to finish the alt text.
2:12:25
